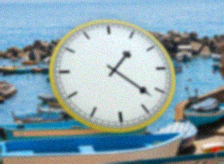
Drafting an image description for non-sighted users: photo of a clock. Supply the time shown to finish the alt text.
1:22
